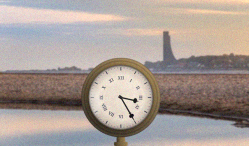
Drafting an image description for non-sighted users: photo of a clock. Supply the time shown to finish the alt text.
3:25
